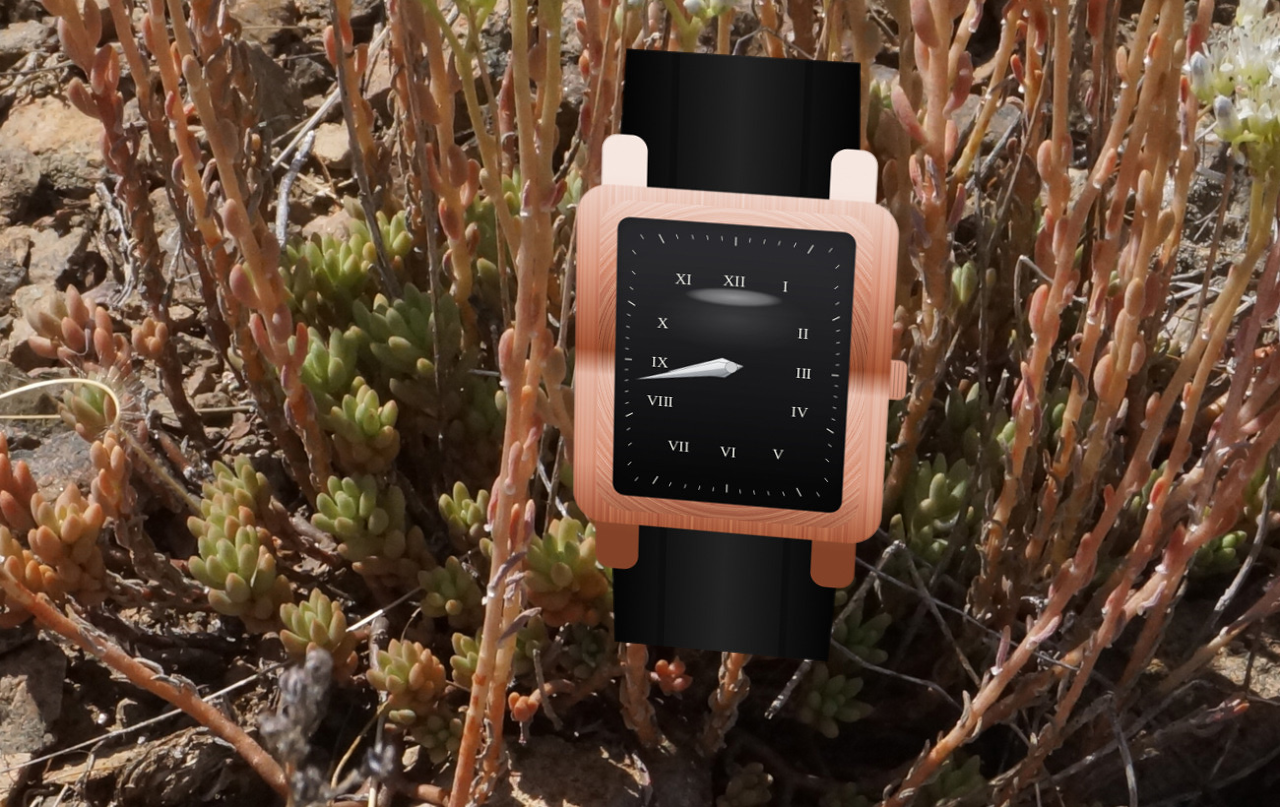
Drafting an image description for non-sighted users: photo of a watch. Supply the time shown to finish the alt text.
8:43
